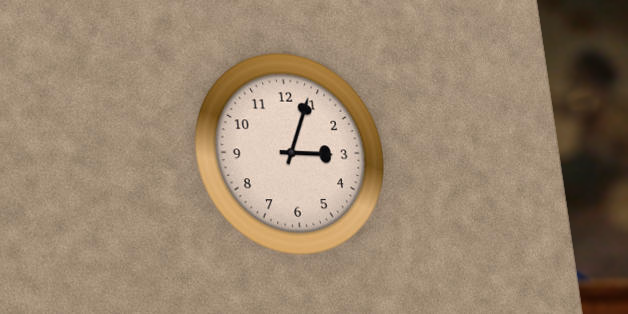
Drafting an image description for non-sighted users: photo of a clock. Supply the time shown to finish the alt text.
3:04
